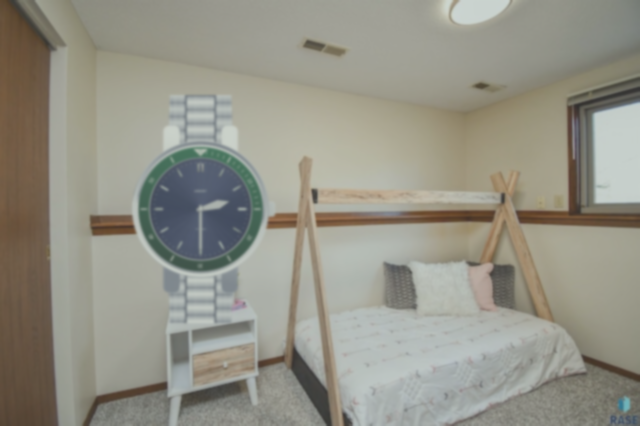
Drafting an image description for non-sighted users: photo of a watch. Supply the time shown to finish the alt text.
2:30
